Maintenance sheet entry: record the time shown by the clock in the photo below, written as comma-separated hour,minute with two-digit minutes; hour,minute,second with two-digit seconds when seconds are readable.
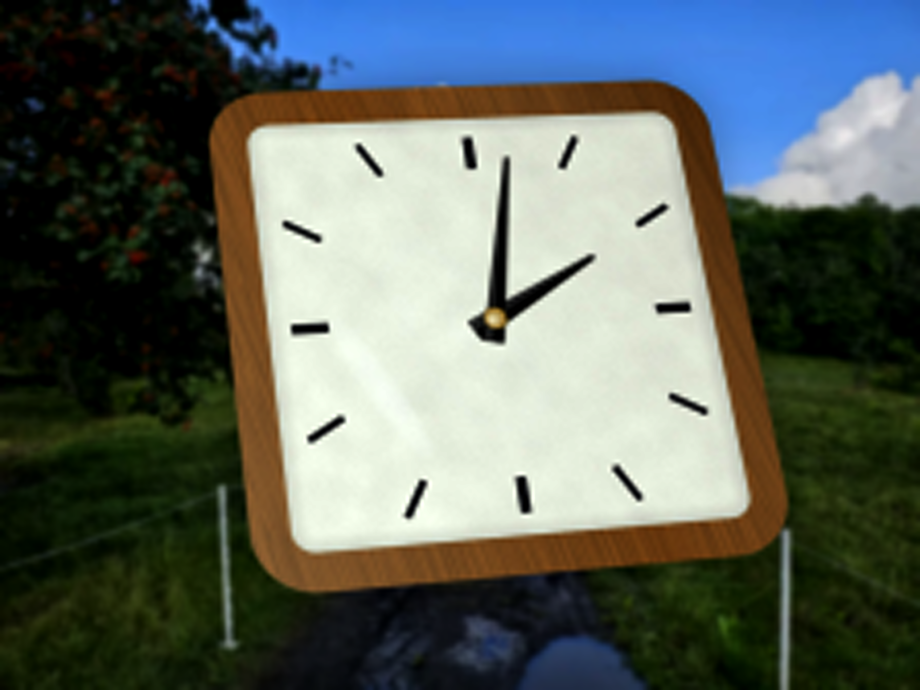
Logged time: 2,02
